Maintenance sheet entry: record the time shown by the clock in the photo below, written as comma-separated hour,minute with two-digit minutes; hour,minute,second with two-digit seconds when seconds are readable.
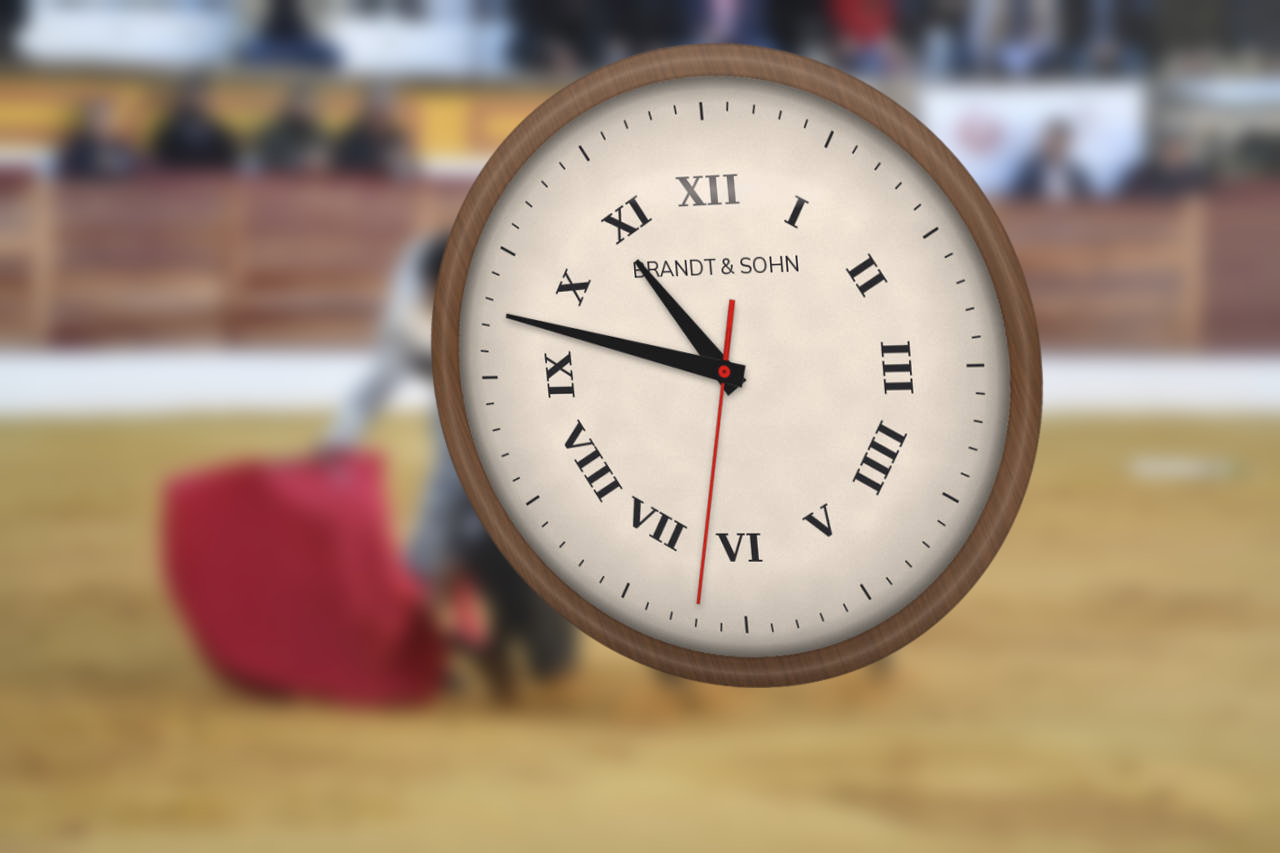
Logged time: 10,47,32
